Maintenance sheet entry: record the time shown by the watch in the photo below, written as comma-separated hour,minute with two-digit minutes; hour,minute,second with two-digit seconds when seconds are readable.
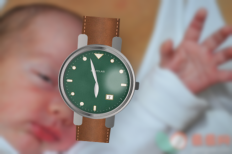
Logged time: 5,57
